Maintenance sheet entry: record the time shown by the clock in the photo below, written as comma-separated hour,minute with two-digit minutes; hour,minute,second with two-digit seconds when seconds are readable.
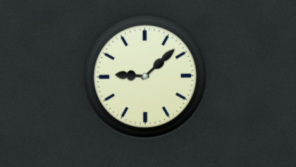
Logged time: 9,08
